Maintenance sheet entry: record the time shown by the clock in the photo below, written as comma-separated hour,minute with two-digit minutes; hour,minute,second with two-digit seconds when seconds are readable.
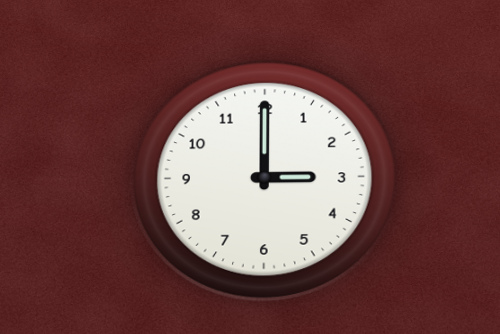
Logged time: 3,00
